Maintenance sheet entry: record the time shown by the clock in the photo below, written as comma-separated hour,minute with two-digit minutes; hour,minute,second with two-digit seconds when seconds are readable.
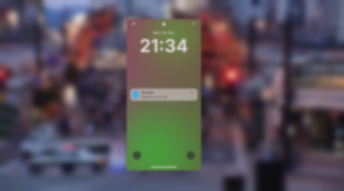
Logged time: 21,34
